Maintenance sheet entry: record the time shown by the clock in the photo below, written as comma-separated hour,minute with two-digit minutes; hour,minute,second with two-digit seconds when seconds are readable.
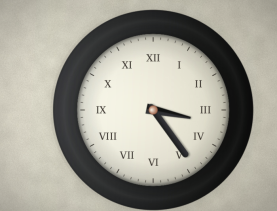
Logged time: 3,24
